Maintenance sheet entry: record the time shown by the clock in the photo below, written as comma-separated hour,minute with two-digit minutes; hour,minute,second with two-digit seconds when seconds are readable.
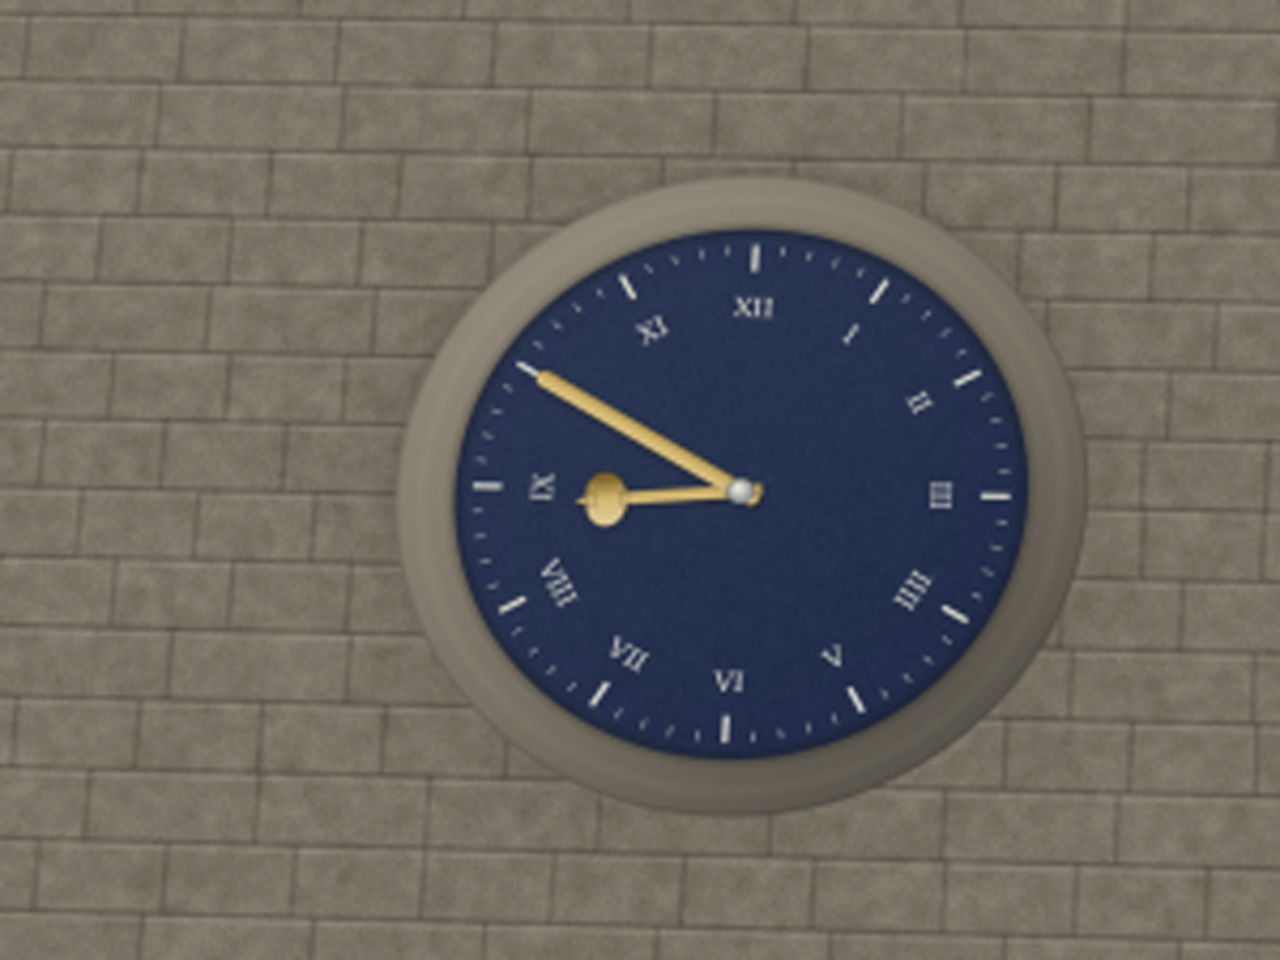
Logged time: 8,50
